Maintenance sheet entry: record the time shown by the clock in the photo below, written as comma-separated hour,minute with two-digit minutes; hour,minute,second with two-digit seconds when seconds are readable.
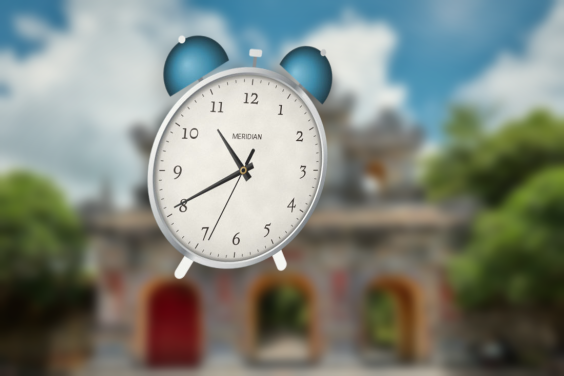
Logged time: 10,40,34
